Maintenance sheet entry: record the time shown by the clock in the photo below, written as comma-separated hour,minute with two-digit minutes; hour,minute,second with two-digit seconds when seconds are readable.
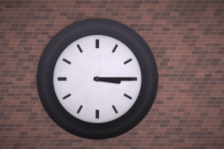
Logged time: 3,15
